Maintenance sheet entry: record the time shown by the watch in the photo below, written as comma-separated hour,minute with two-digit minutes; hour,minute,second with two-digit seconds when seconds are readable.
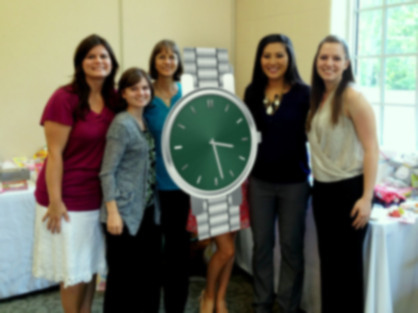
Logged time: 3,28
